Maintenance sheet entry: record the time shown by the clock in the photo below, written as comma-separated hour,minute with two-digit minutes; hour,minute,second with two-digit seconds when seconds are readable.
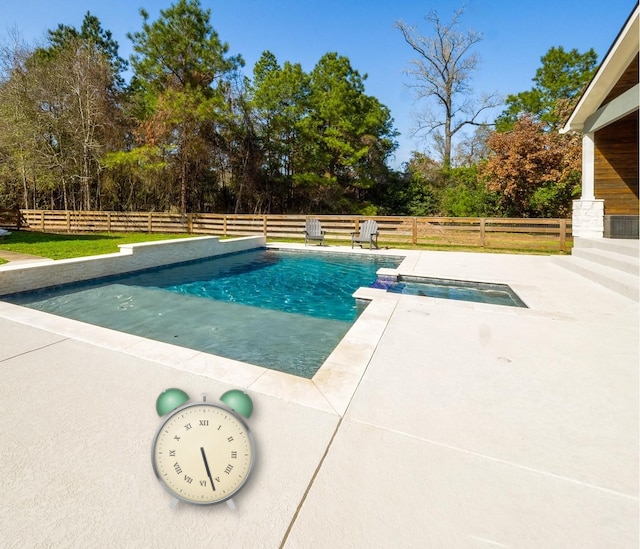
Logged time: 5,27
